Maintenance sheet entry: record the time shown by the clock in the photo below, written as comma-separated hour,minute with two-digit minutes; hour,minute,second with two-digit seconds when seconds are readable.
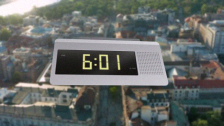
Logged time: 6,01
